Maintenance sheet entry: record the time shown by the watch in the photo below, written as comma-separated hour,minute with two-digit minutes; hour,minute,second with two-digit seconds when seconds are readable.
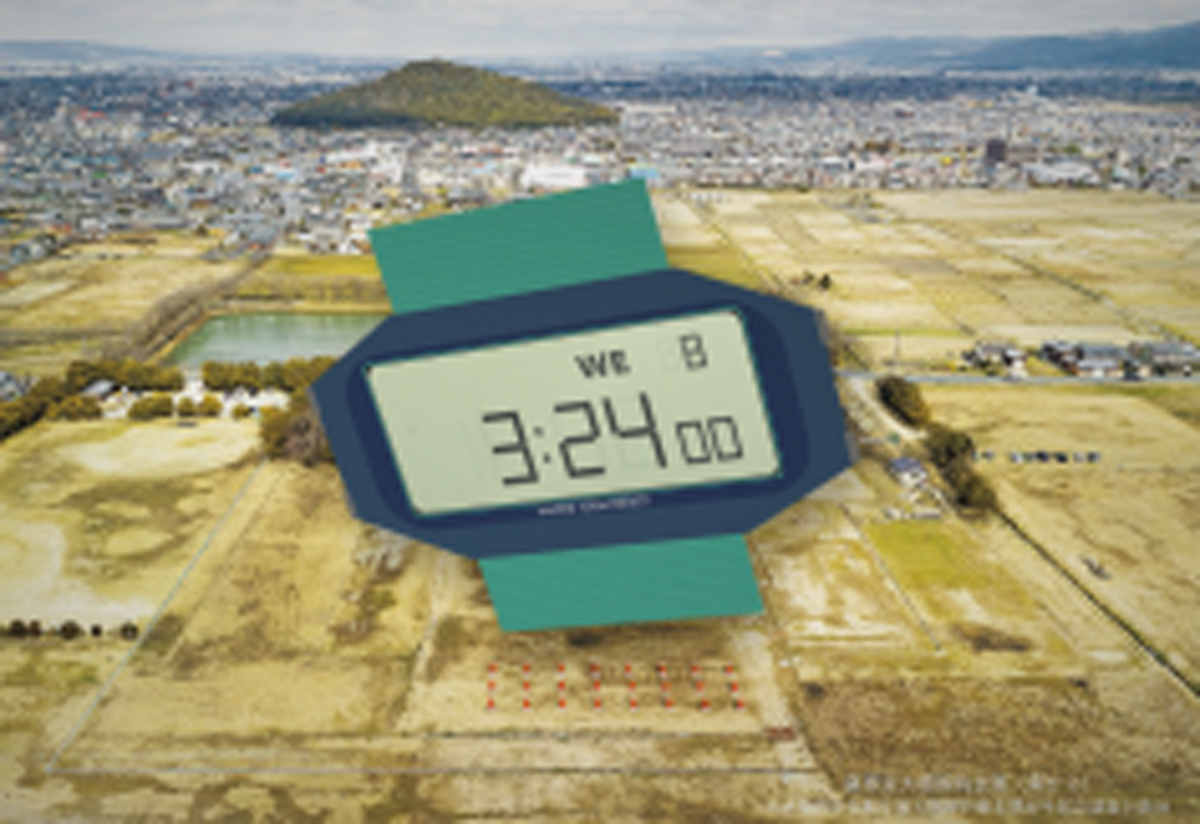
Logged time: 3,24,00
